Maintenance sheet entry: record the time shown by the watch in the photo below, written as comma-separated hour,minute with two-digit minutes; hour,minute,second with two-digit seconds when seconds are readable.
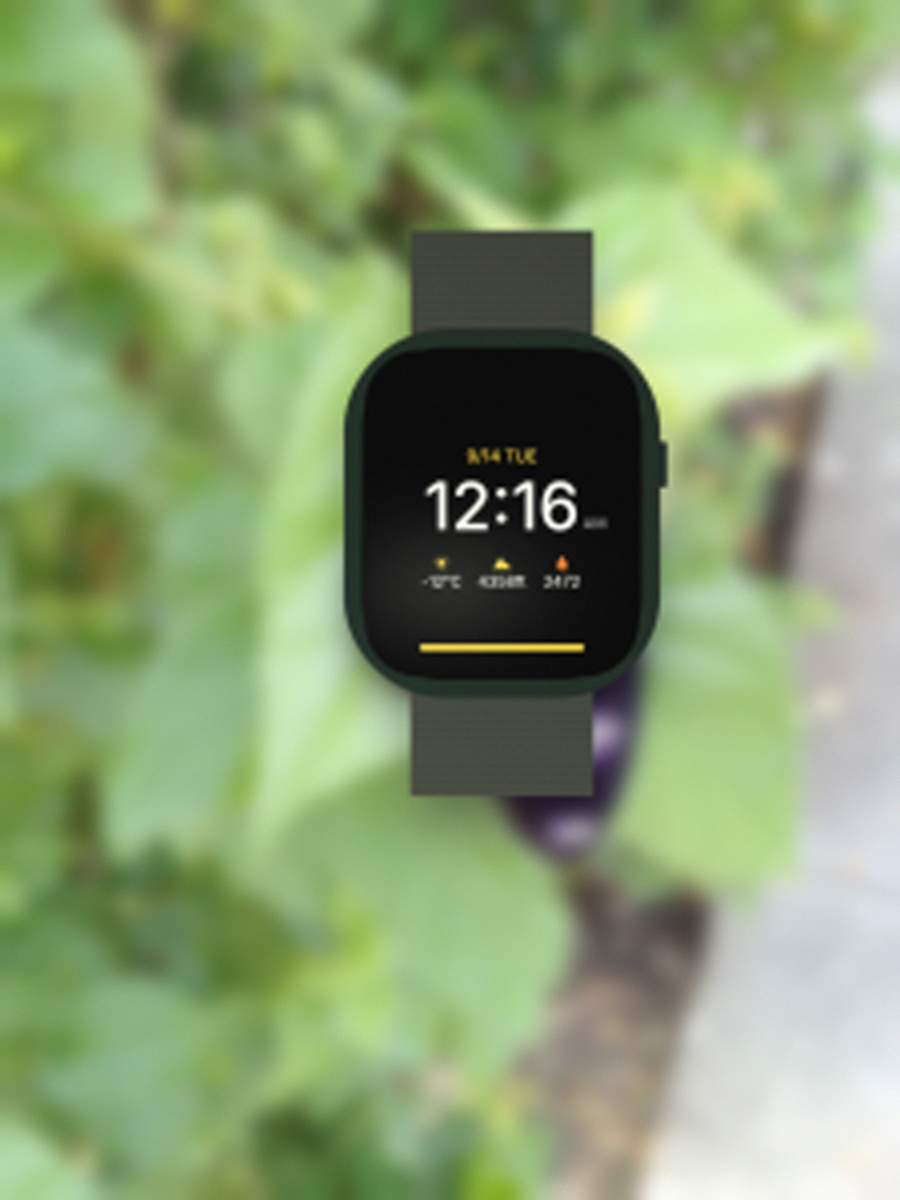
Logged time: 12,16
